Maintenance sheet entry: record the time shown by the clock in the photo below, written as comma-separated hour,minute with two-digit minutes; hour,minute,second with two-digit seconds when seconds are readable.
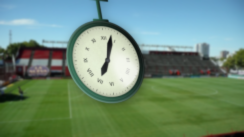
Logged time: 7,03
